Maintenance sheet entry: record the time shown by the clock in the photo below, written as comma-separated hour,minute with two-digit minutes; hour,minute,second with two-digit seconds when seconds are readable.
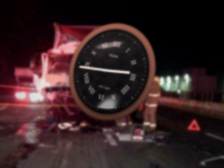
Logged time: 2,44
